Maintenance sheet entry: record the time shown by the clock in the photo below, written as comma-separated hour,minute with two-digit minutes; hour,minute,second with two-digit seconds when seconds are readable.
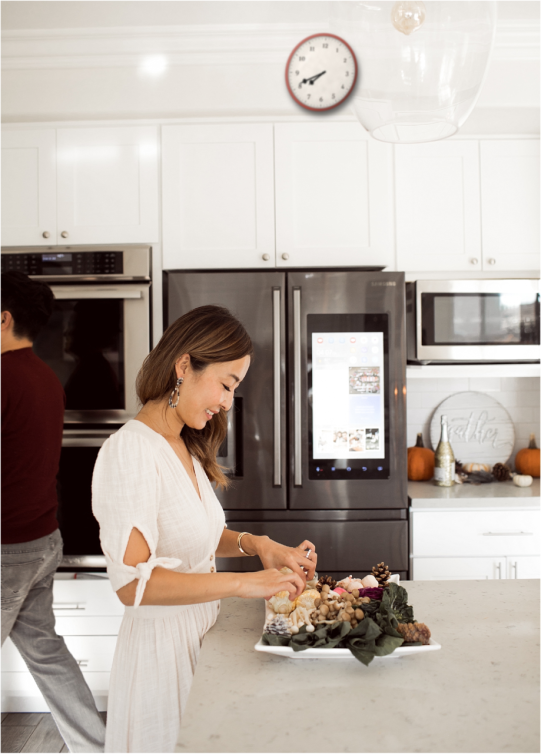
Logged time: 7,41
